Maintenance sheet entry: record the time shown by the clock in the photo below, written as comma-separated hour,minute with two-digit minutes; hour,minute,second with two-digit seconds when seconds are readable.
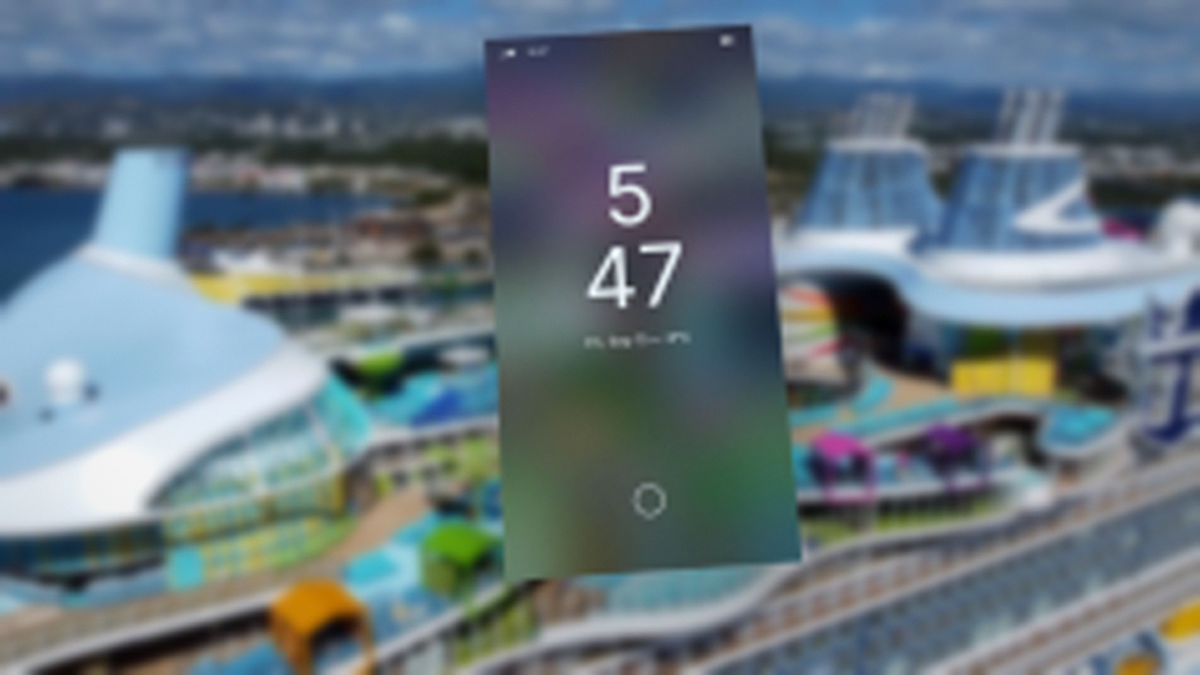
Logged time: 5,47
